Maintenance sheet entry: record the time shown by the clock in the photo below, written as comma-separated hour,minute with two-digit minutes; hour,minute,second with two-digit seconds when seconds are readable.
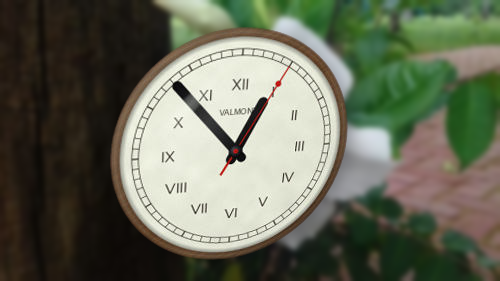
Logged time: 12,53,05
